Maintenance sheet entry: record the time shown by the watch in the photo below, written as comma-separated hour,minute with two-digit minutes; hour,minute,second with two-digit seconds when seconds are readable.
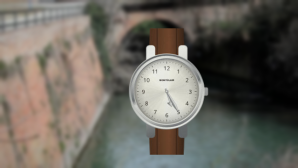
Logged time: 5,25
